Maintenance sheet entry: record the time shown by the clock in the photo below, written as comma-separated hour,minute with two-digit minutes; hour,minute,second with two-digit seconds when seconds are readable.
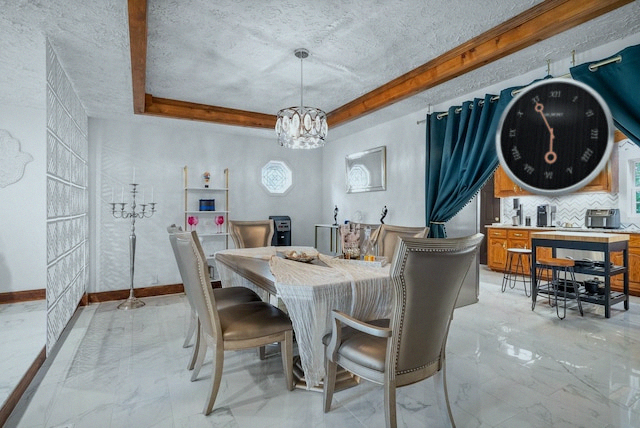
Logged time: 5,55
